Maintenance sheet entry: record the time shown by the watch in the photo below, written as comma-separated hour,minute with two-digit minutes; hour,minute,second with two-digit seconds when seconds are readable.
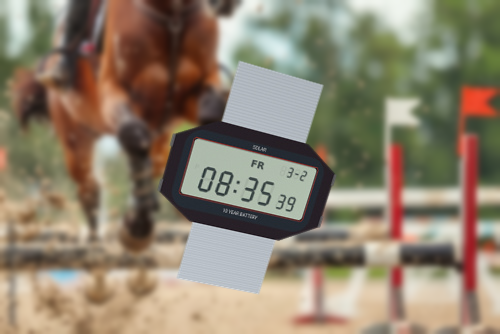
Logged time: 8,35,39
